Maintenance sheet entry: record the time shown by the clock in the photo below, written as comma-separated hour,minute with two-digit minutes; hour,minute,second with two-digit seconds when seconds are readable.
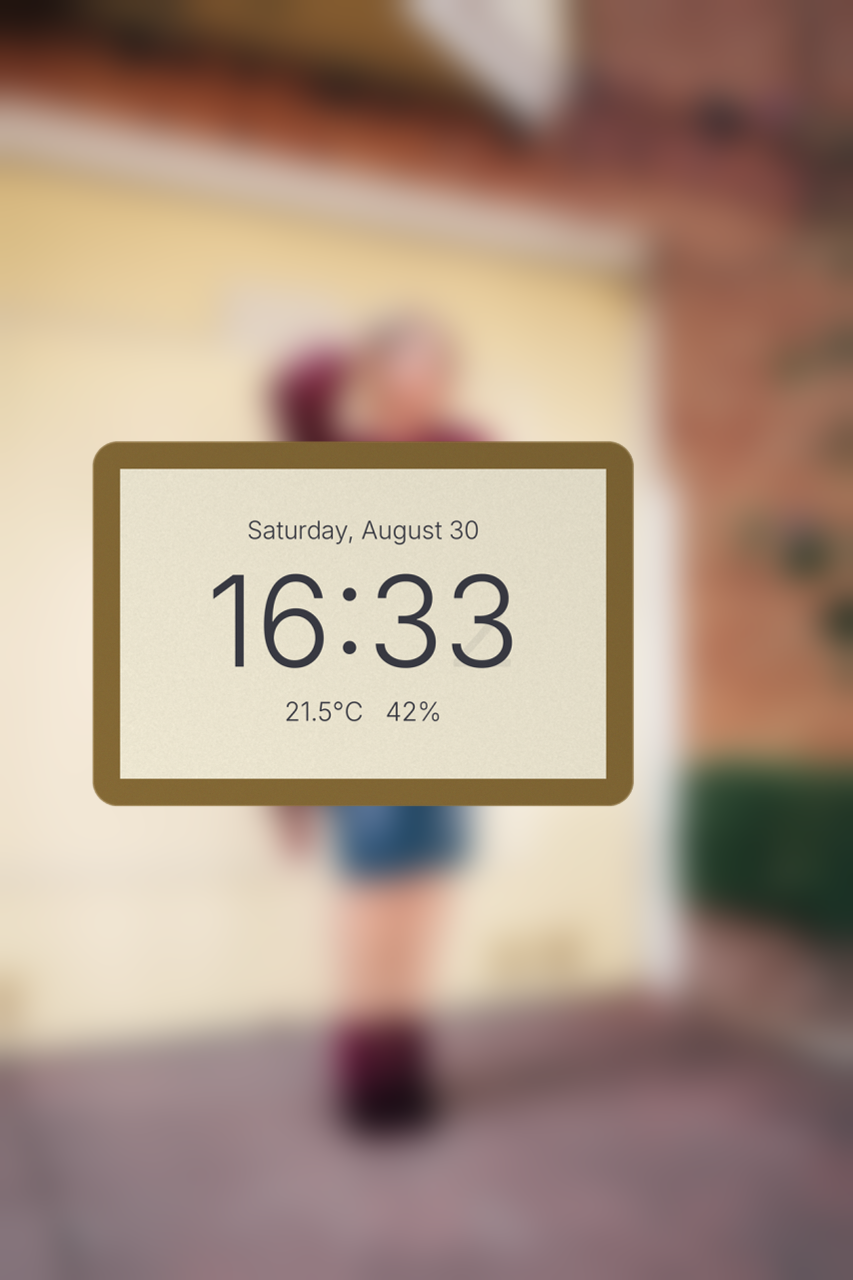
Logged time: 16,33
